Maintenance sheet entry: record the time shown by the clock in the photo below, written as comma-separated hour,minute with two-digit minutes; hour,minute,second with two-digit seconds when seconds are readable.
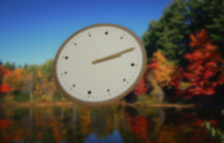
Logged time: 2,10
